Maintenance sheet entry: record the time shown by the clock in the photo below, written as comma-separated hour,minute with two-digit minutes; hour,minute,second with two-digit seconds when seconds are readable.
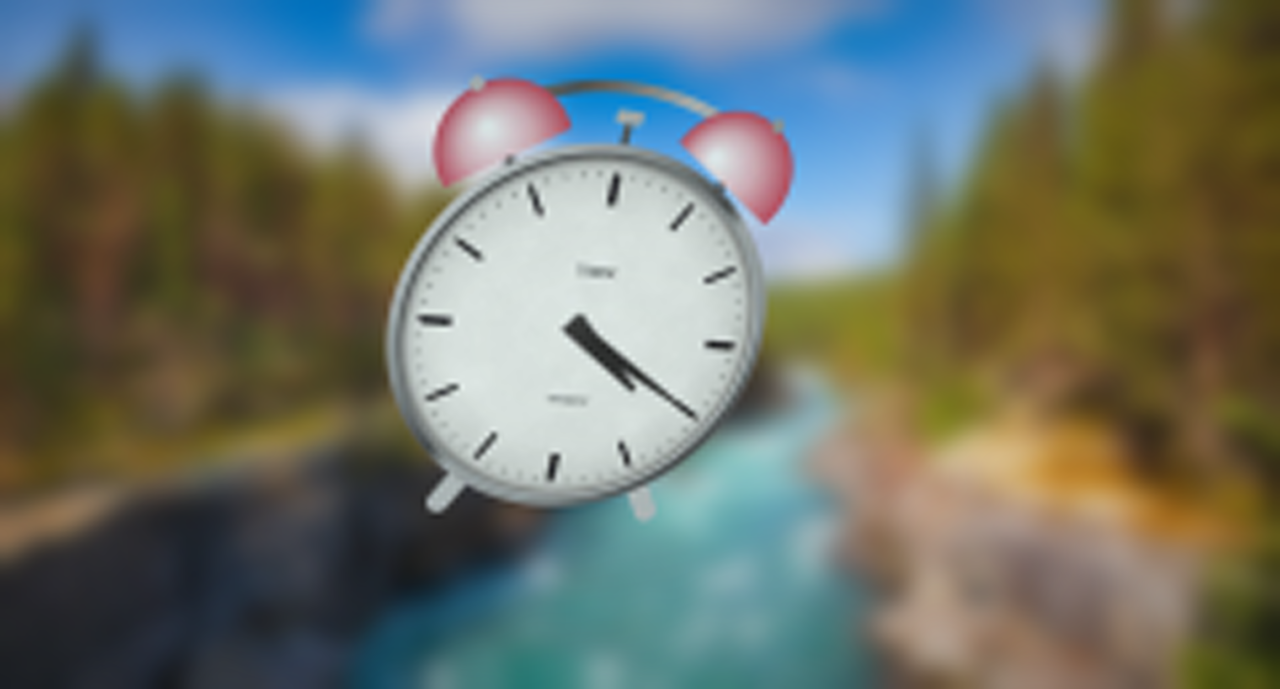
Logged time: 4,20
